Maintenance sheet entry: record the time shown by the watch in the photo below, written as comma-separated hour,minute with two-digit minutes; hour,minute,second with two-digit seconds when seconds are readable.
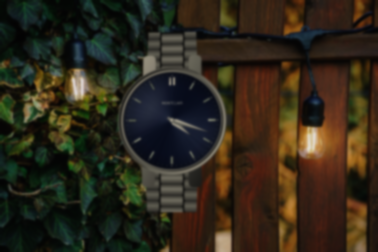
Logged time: 4,18
